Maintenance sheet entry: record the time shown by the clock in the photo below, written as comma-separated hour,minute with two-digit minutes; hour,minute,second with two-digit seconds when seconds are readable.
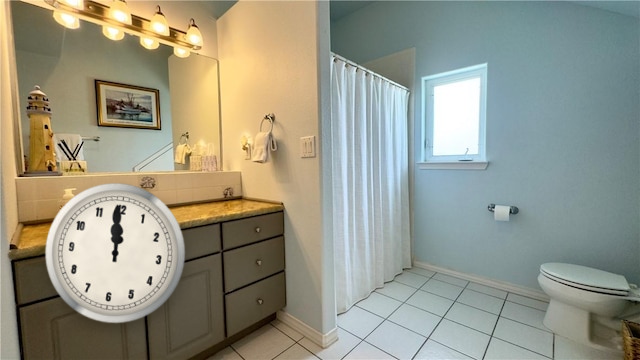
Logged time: 11,59
